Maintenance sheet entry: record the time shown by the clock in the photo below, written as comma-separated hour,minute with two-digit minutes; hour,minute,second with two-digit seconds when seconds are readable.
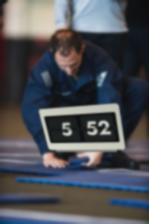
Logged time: 5,52
